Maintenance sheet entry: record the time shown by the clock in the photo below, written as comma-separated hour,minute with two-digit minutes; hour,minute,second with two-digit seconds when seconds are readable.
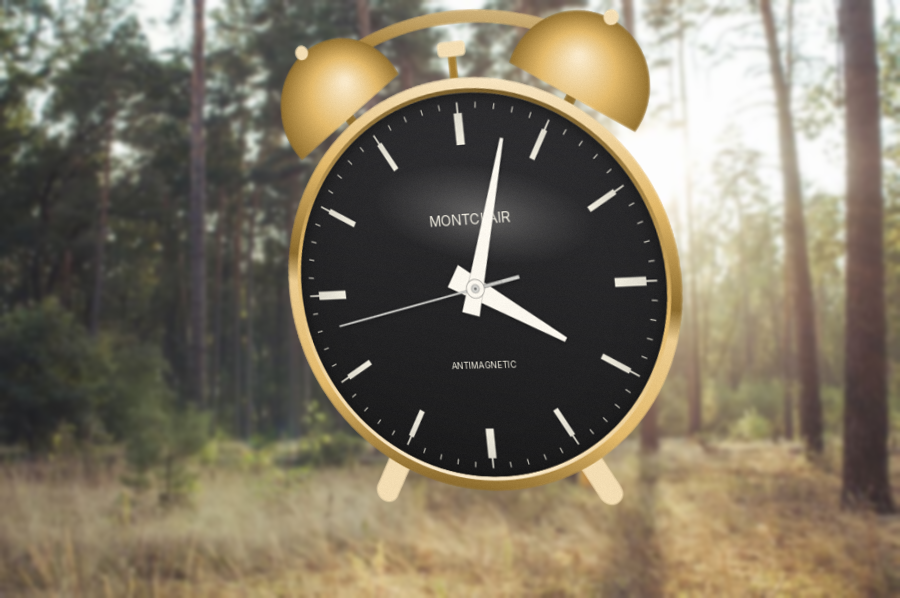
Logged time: 4,02,43
